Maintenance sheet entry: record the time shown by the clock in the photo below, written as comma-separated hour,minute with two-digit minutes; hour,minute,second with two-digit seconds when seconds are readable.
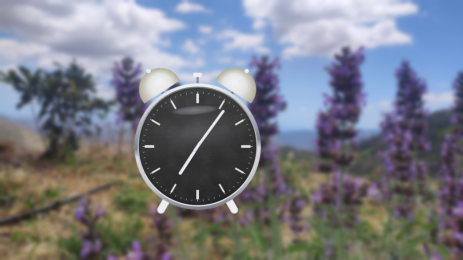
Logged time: 7,06
